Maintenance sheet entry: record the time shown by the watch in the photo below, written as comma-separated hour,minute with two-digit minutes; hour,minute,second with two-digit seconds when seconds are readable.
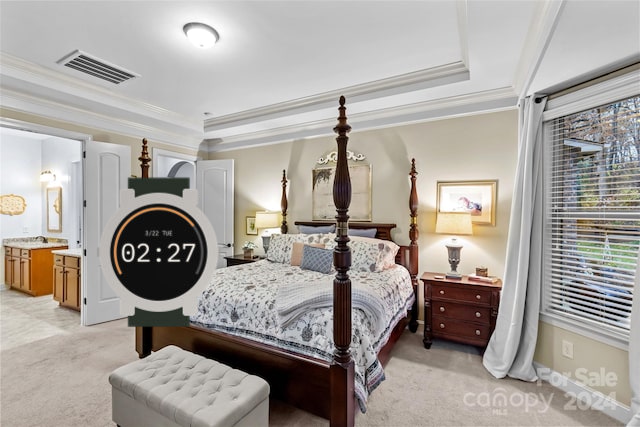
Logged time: 2,27
